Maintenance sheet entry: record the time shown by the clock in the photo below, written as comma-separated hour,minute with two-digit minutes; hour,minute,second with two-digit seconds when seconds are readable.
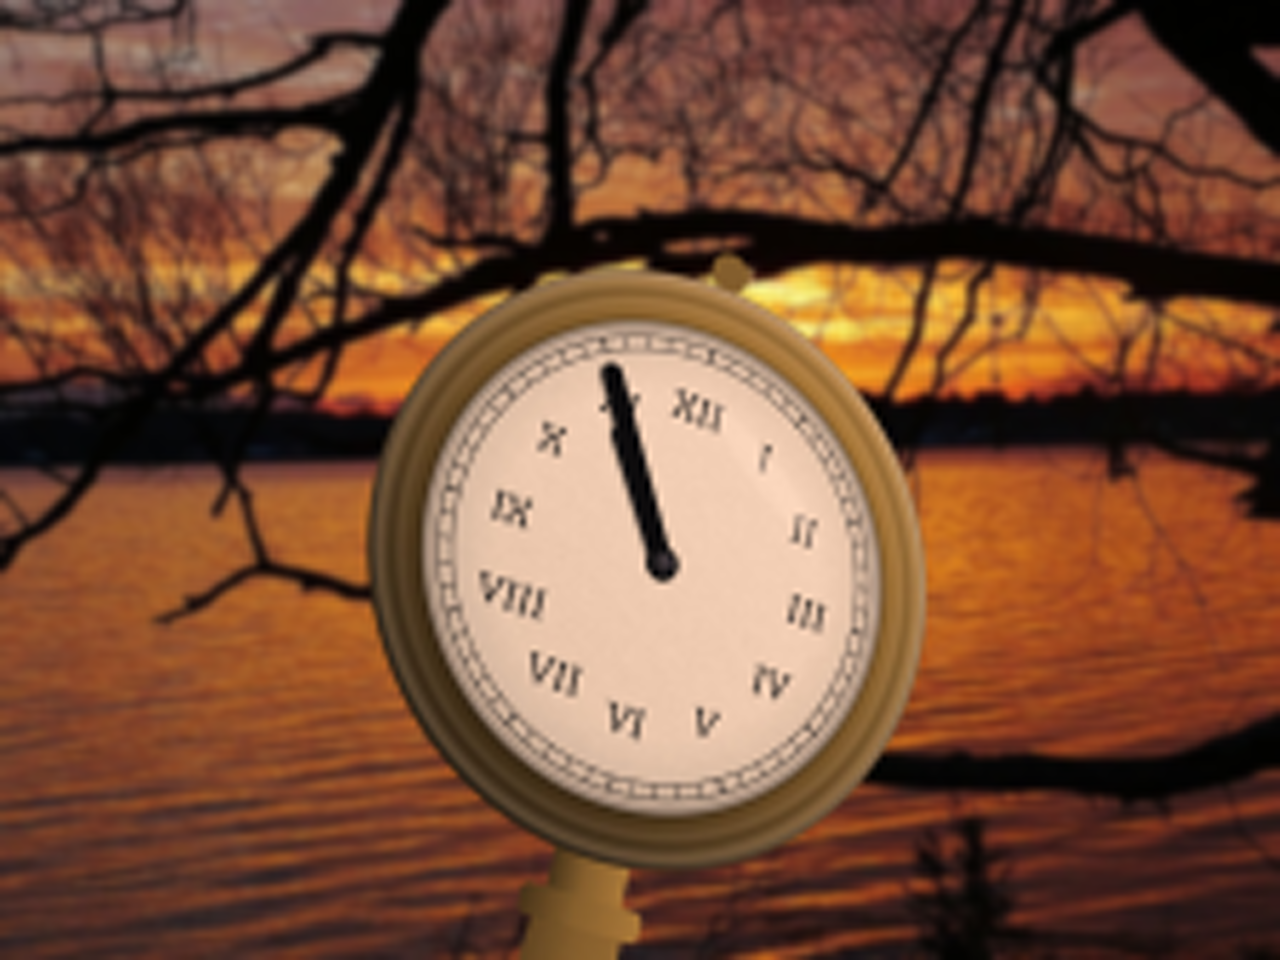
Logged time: 10,55
